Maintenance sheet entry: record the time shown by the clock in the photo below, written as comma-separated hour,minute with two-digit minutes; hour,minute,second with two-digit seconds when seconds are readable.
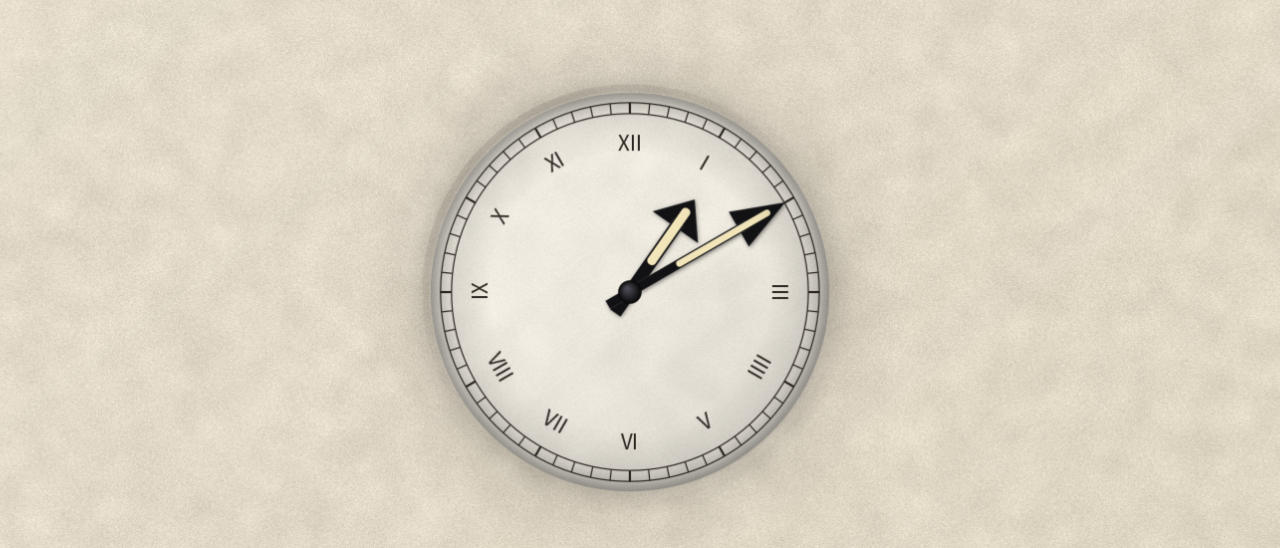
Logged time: 1,10
